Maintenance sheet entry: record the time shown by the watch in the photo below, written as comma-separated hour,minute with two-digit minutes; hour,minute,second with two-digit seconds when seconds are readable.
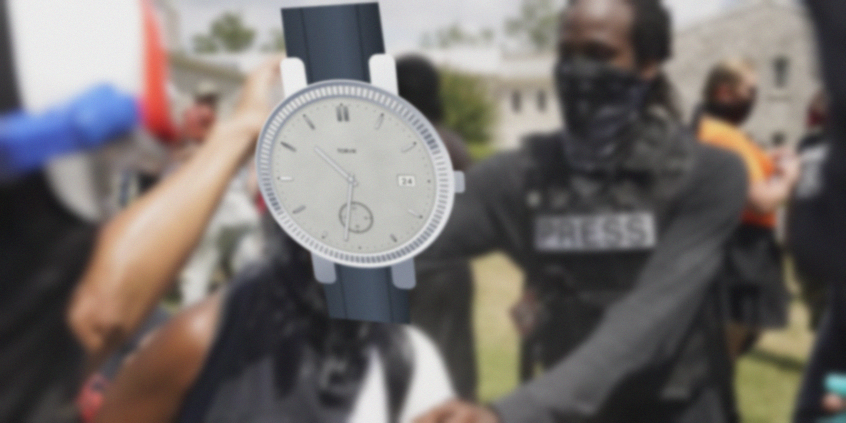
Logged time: 10,32
